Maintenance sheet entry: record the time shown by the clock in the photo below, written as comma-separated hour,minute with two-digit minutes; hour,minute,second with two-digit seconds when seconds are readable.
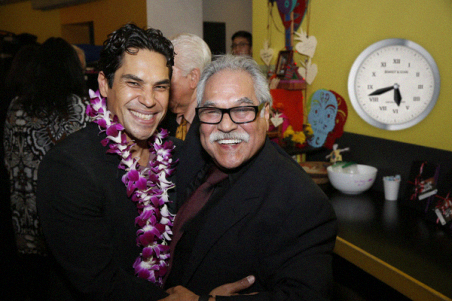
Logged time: 5,42
